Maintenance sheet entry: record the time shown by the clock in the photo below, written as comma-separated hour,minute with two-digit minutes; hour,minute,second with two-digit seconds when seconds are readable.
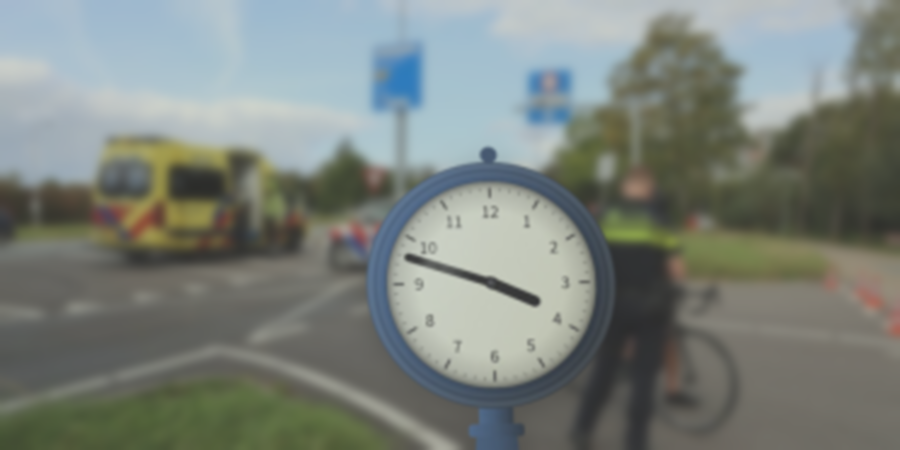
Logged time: 3,48
